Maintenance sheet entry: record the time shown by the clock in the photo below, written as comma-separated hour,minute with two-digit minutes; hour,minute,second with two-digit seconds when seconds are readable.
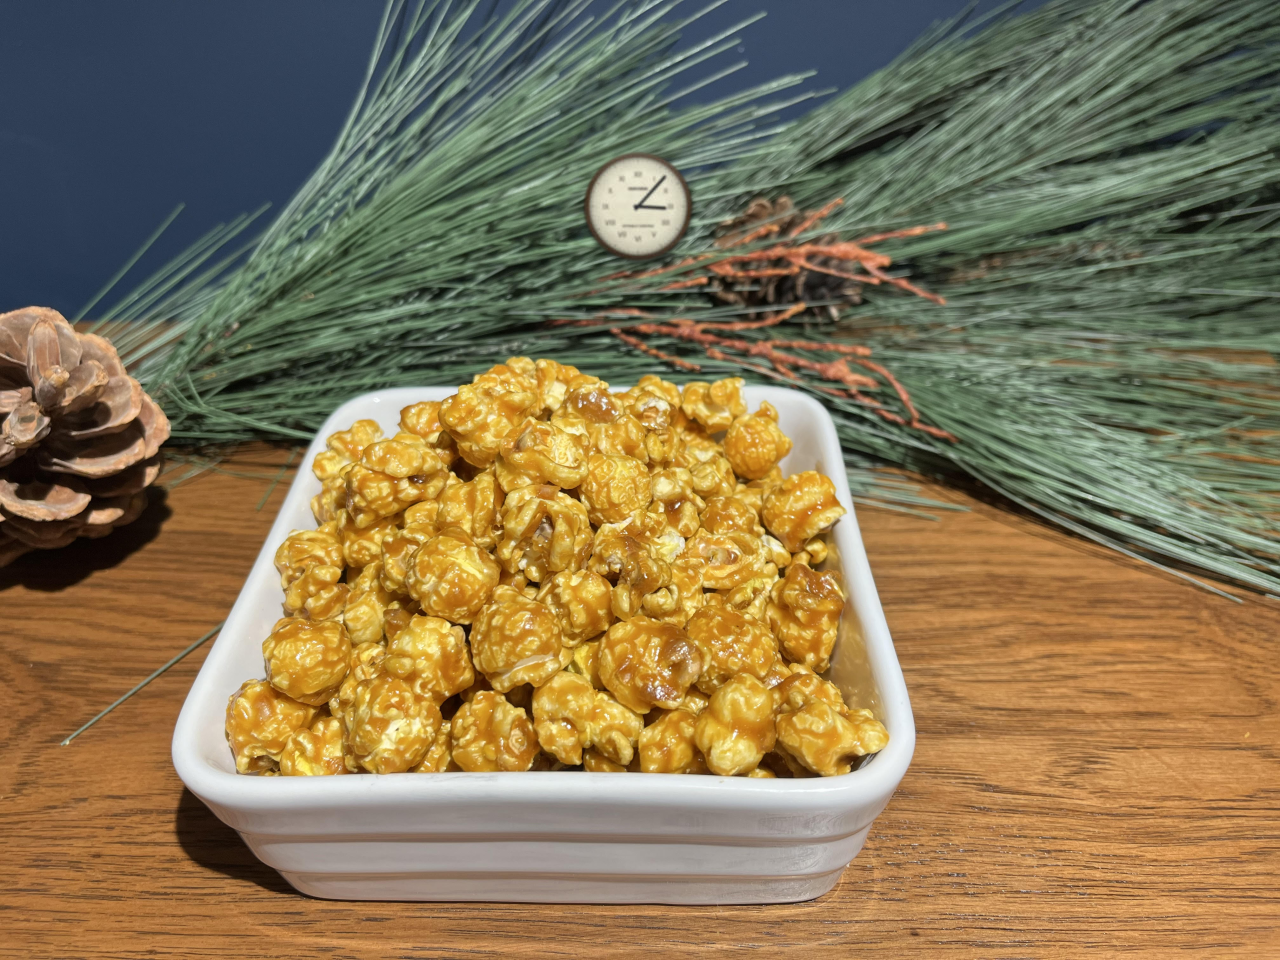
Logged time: 3,07
